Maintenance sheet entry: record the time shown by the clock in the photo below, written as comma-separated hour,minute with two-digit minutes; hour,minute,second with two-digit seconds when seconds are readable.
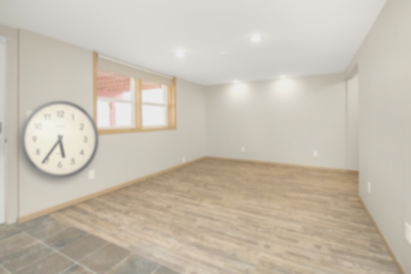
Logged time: 5,36
